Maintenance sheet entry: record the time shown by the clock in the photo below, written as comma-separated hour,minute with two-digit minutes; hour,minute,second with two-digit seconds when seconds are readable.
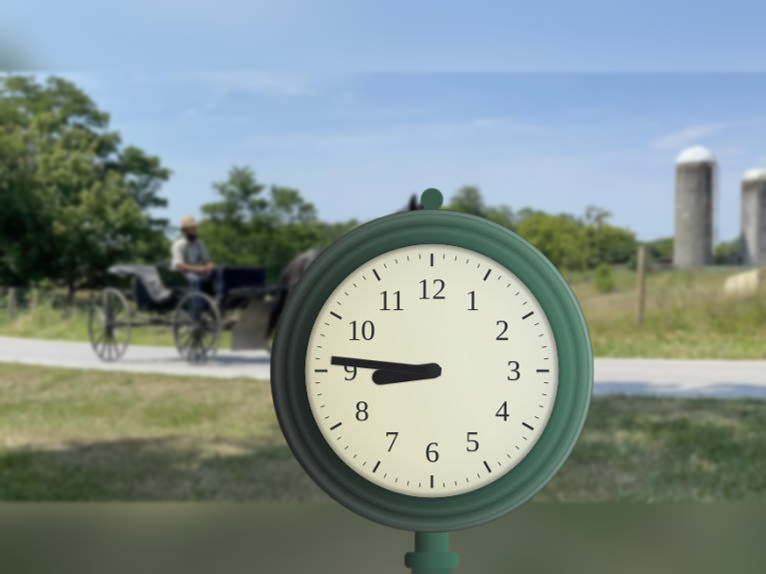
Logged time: 8,46
